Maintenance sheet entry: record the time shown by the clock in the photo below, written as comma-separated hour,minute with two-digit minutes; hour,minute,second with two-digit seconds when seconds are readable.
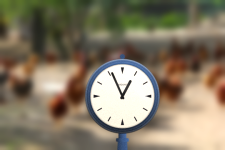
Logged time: 12,56
